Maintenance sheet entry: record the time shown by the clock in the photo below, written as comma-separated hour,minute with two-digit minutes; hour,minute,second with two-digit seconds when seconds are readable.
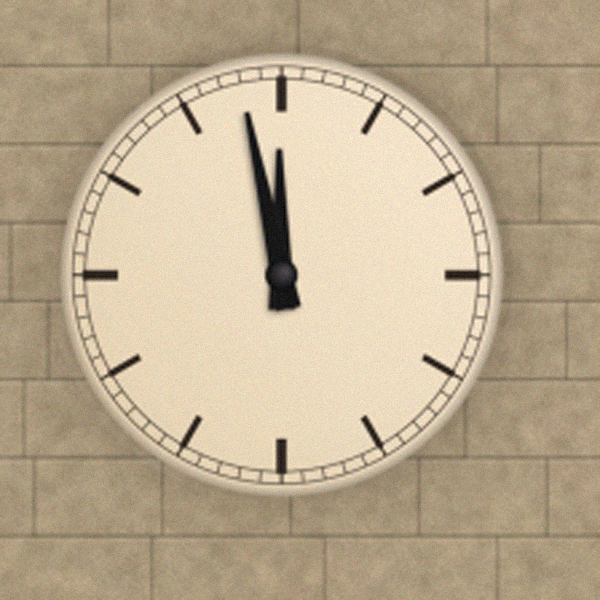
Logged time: 11,58
